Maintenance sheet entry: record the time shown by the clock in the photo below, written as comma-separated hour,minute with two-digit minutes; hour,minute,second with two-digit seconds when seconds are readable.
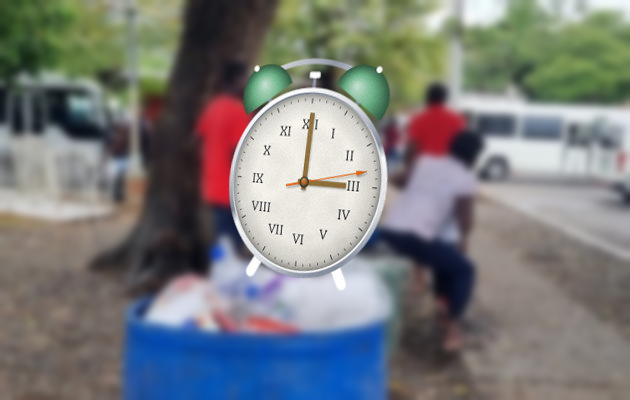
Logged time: 3,00,13
